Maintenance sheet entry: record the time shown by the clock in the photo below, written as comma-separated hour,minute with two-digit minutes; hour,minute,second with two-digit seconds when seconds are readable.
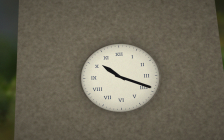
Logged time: 10,19
